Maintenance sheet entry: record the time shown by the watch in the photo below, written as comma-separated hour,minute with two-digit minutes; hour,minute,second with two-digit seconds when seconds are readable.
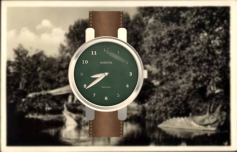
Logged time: 8,39
